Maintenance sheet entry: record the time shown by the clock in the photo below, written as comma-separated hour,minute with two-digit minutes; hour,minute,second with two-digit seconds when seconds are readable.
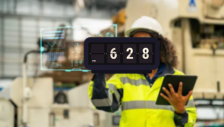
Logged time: 6,28
